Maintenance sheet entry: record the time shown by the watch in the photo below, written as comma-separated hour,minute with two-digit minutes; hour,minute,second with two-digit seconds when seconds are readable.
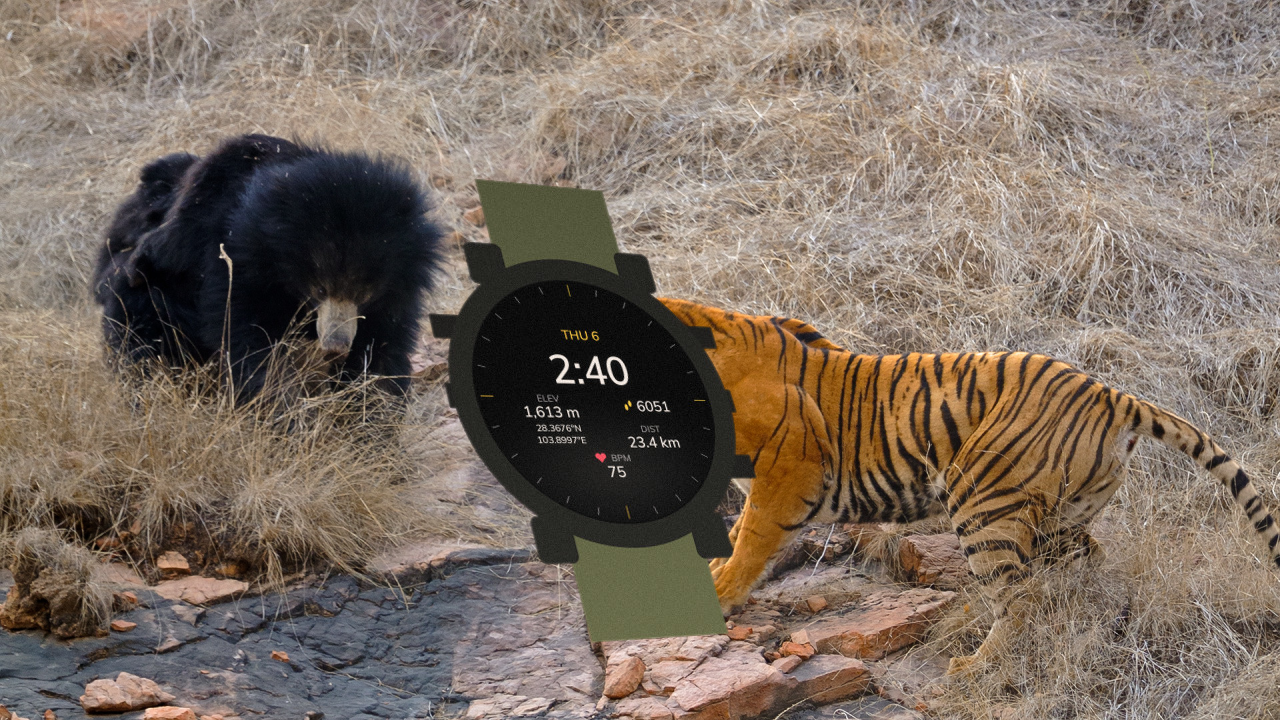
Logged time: 2,40
